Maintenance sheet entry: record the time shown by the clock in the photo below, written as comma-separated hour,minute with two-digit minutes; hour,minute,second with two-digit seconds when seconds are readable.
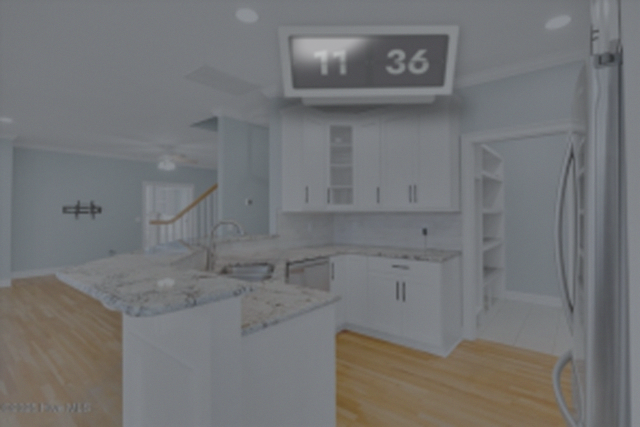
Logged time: 11,36
